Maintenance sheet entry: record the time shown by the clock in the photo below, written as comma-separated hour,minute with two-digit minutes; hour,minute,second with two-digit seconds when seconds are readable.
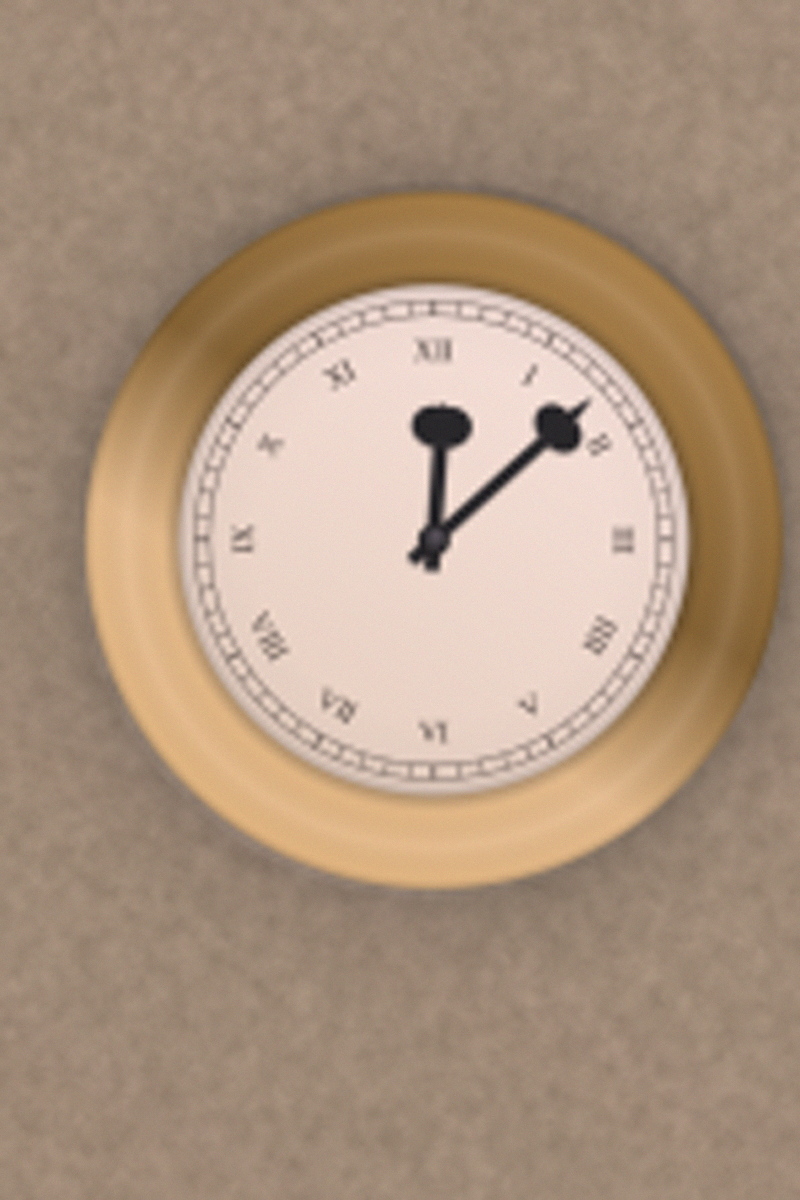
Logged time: 12,08
